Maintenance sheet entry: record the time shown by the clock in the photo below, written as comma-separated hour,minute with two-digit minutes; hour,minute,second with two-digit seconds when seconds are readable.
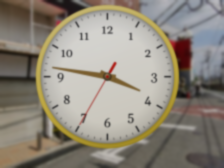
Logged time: 3,46,35
